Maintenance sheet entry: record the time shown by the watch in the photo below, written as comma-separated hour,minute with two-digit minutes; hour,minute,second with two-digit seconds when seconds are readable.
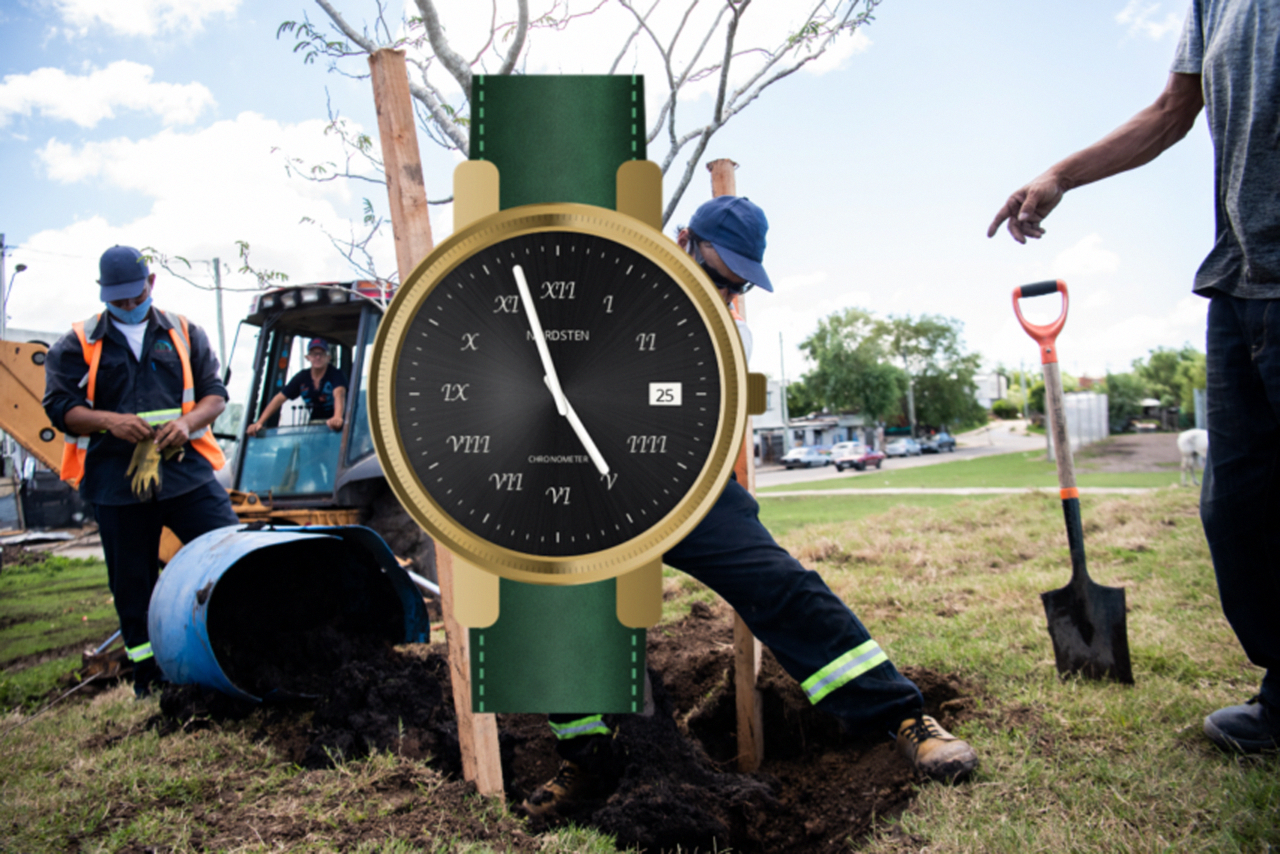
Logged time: 4,57
